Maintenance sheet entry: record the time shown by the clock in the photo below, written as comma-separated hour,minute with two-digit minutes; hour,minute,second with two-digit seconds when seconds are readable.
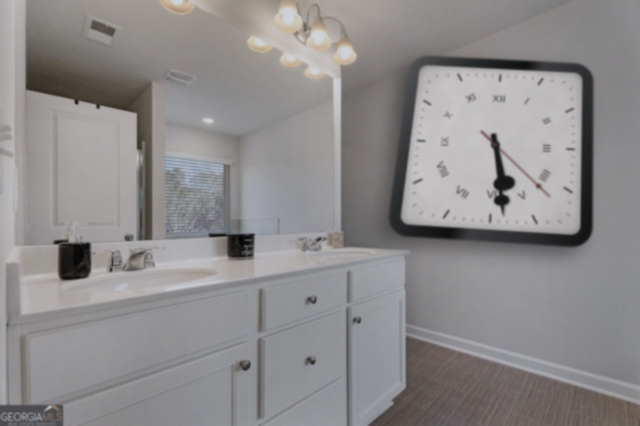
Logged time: 5,28,22
